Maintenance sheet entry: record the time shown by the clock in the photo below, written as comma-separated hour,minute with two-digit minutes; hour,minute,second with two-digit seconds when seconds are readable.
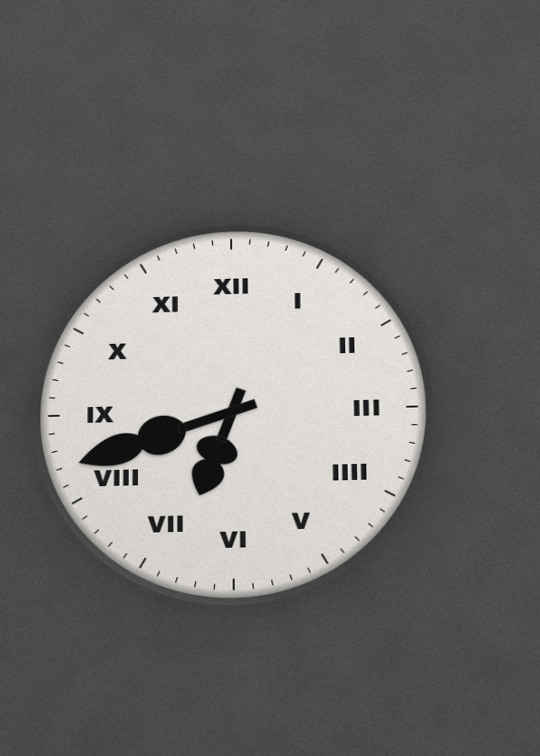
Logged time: 6,42
